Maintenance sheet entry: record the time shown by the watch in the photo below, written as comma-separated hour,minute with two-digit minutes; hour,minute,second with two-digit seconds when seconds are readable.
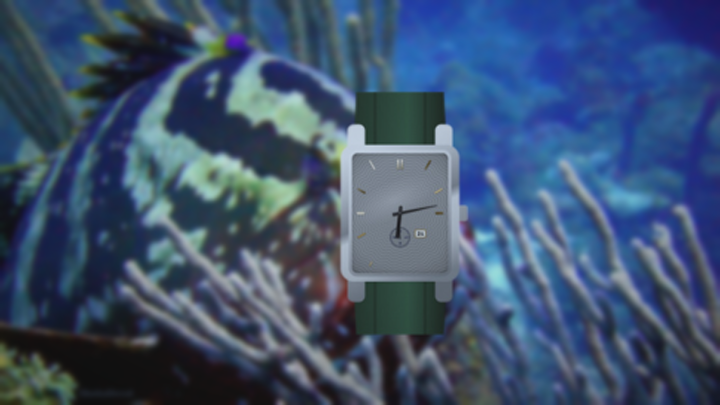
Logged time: 6,13
